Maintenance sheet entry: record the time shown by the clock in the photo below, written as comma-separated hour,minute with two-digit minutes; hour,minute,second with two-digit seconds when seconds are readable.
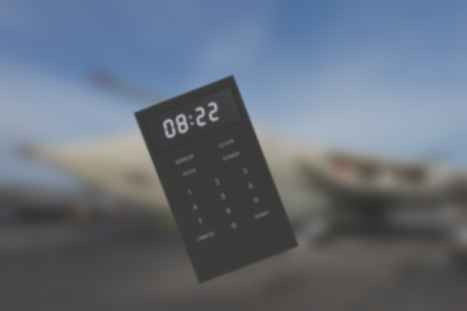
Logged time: 8,22
